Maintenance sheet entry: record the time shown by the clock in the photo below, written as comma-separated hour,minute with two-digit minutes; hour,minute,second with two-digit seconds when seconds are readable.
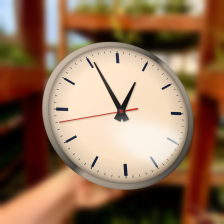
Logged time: 12,55,43
